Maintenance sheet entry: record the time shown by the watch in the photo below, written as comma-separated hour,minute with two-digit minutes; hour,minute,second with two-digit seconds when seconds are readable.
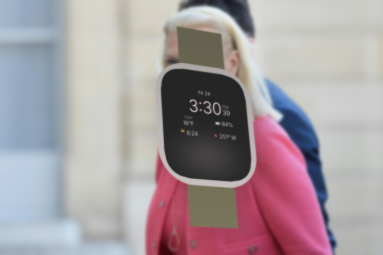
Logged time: 3,30
